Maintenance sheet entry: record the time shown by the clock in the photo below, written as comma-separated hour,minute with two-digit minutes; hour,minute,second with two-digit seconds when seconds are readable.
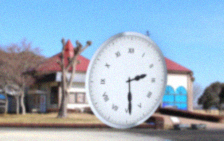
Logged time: 2,29
